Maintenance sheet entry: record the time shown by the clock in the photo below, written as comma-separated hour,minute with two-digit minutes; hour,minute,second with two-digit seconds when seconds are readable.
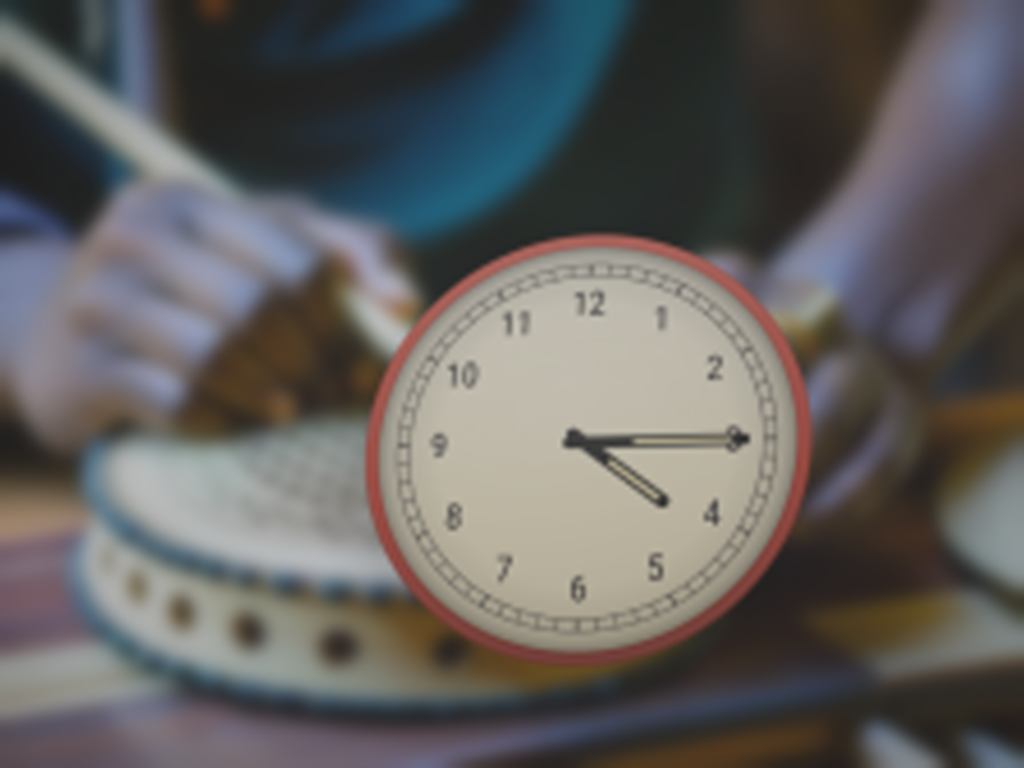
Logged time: 4,15
